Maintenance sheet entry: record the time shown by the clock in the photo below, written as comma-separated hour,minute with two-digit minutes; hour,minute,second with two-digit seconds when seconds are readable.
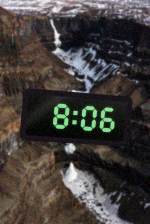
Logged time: 8,06
